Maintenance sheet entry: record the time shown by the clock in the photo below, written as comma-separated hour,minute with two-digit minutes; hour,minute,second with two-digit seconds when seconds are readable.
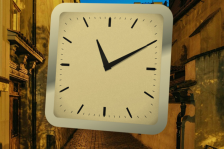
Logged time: 11,10
